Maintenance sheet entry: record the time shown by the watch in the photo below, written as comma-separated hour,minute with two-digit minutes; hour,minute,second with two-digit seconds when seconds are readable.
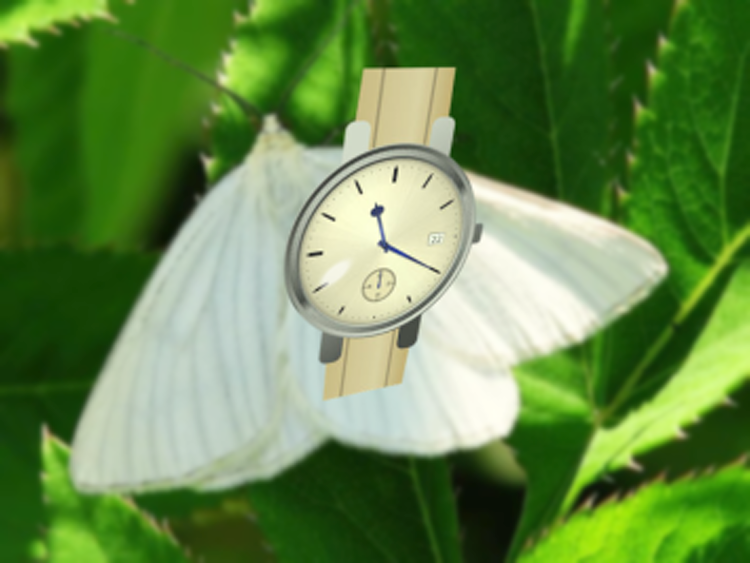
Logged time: 11,20
